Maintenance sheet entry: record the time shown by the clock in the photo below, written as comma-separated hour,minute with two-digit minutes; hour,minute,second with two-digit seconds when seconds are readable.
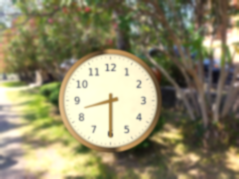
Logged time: 8,30
